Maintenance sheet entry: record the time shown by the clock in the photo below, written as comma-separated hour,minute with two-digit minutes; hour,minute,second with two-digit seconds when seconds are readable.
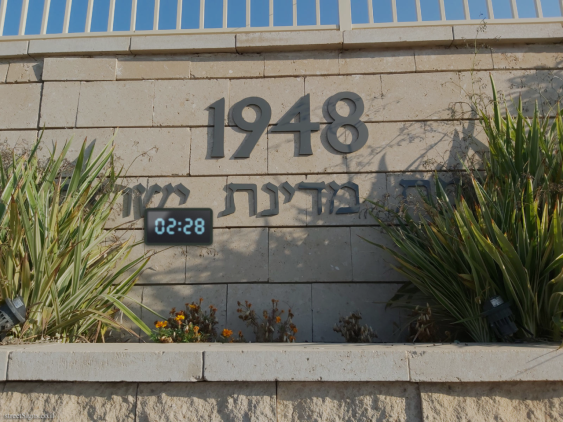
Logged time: 2,28
